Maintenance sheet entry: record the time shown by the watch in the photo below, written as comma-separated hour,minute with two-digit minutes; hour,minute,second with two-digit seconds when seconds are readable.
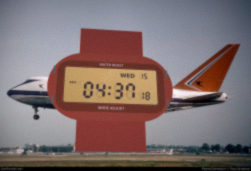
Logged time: 4,37
